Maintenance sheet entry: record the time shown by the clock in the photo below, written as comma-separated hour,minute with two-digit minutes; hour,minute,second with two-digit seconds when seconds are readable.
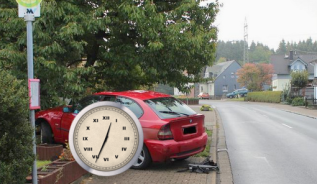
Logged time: 12,34
